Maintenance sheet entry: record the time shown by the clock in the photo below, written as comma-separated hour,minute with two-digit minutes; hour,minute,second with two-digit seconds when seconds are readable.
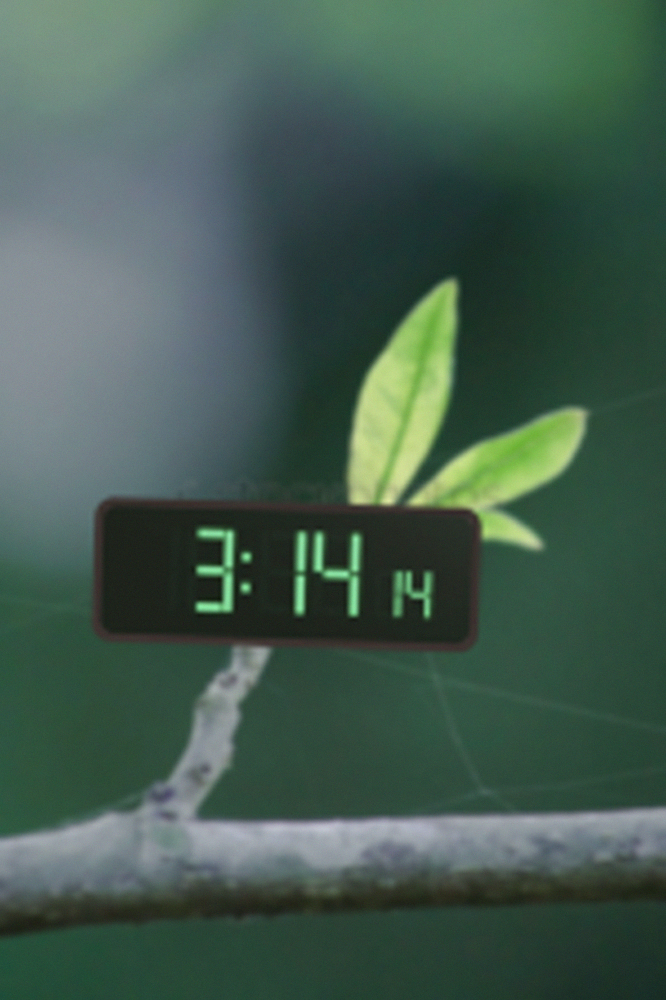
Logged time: 3,14,14
